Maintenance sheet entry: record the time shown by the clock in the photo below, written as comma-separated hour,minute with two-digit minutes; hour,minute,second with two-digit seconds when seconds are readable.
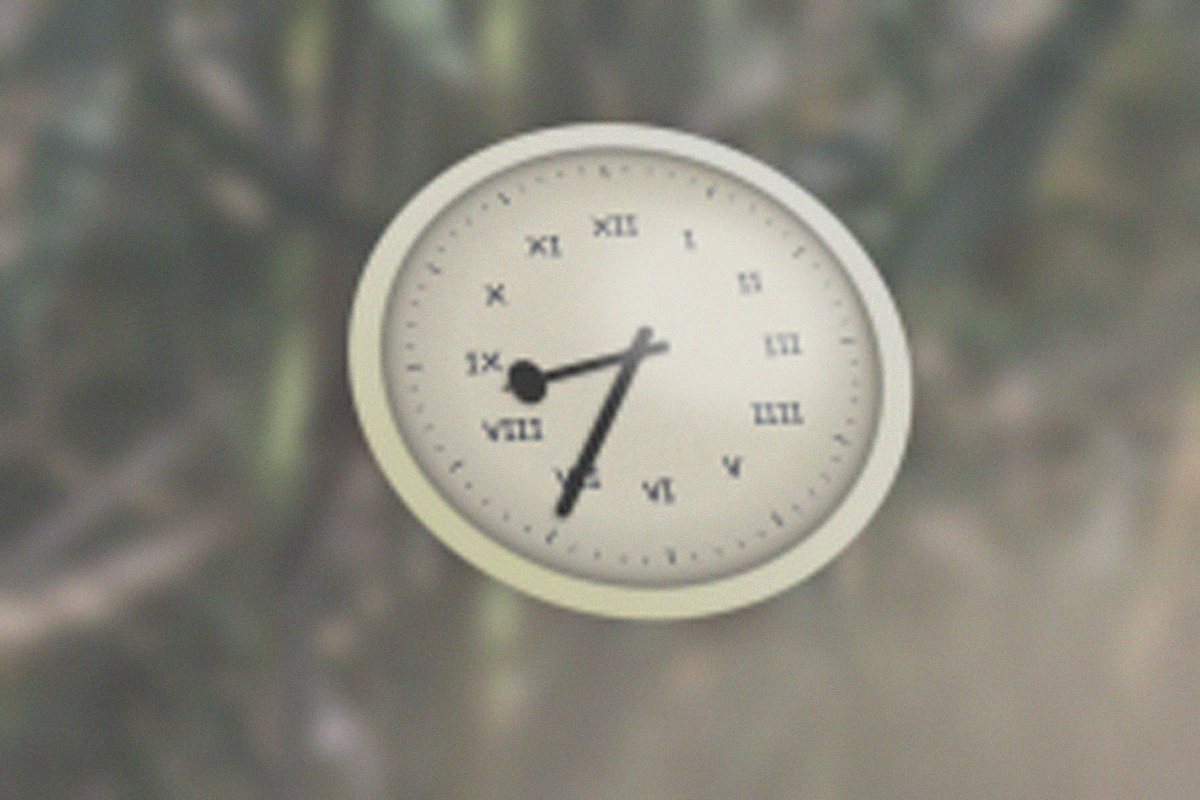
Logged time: 8,35
